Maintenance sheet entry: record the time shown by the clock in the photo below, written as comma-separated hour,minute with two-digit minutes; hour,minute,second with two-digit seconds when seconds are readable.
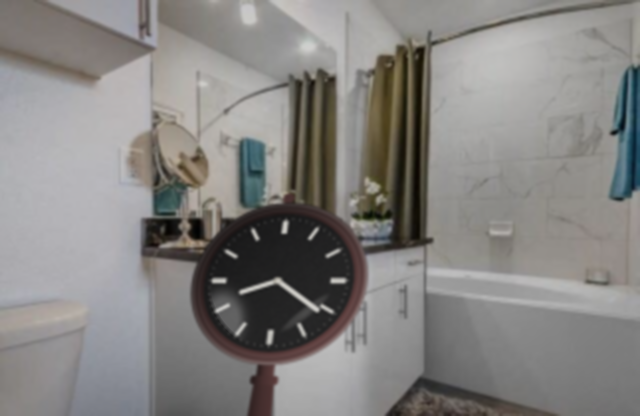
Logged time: 8,21
